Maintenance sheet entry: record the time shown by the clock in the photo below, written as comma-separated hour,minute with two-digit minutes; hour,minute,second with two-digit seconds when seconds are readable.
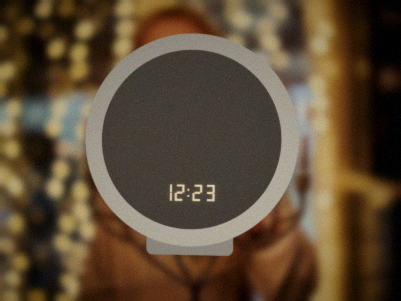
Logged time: 12,23
